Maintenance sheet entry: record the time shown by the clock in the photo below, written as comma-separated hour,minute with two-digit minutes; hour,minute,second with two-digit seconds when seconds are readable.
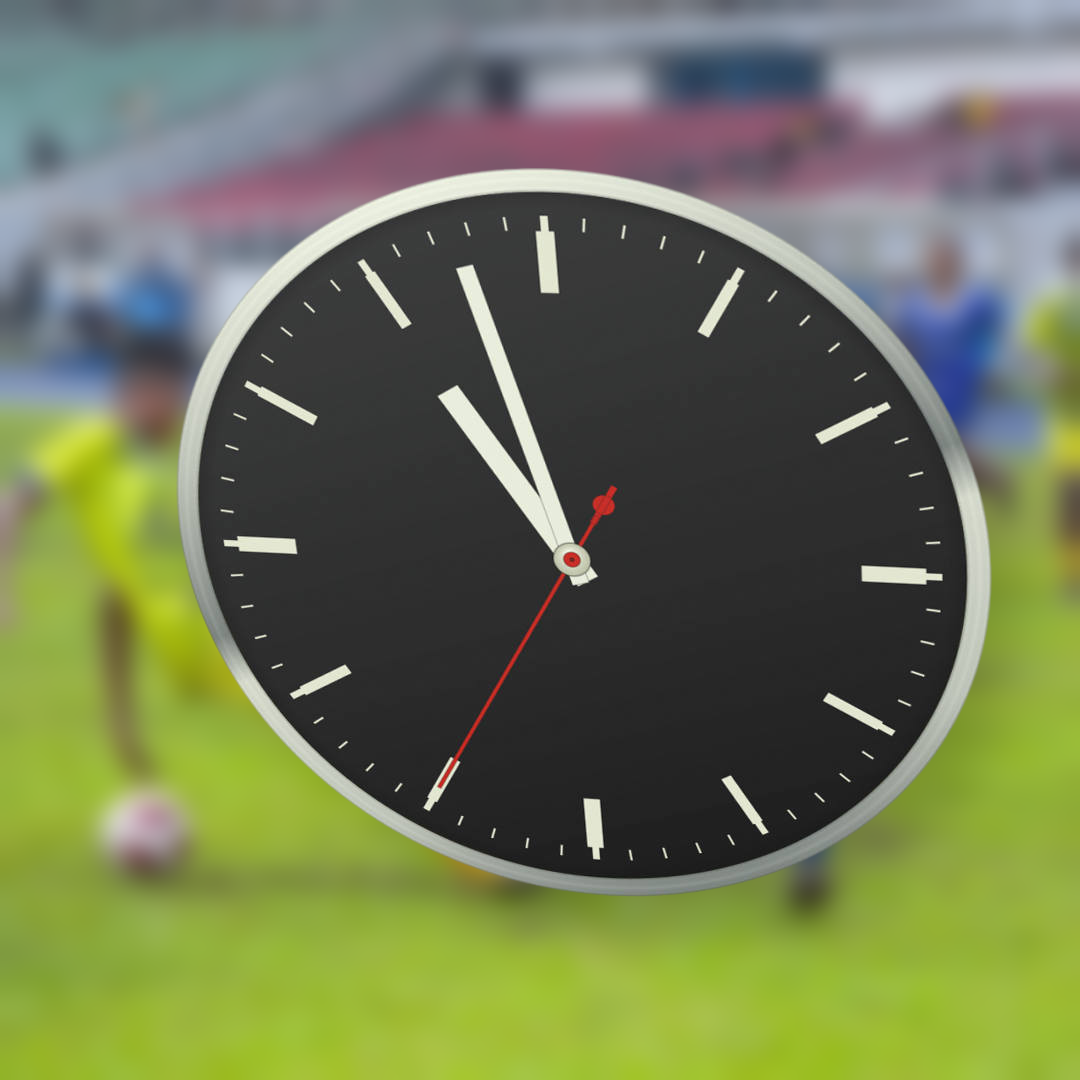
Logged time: 10,57,35
